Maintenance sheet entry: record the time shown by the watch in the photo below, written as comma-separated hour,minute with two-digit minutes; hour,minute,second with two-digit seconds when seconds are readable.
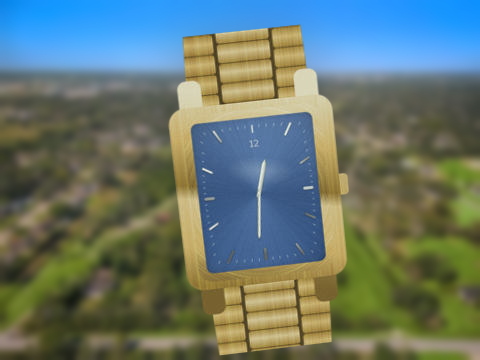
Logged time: 12,31
